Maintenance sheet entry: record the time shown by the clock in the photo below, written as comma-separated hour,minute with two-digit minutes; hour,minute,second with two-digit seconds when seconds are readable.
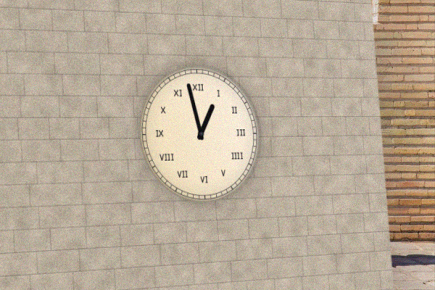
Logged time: 12,58
